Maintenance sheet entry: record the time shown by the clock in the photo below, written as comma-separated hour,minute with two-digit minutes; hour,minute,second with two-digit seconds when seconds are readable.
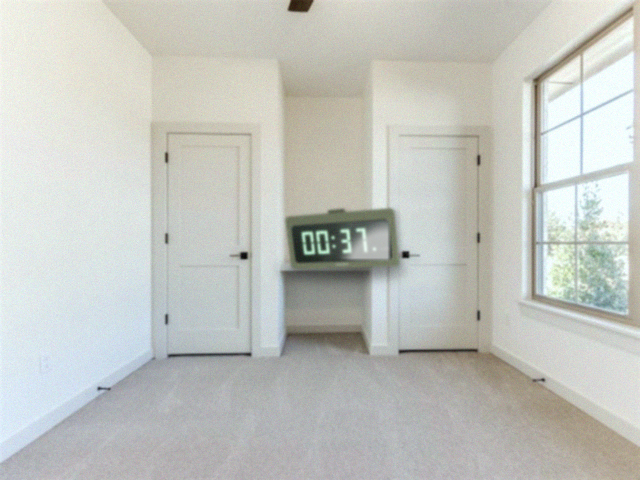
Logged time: 0,37
